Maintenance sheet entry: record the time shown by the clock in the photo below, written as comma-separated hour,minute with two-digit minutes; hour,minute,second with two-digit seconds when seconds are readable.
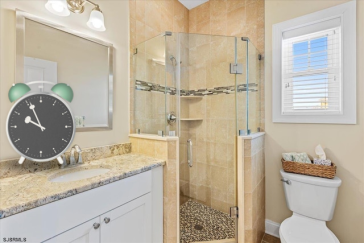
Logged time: 9,56
